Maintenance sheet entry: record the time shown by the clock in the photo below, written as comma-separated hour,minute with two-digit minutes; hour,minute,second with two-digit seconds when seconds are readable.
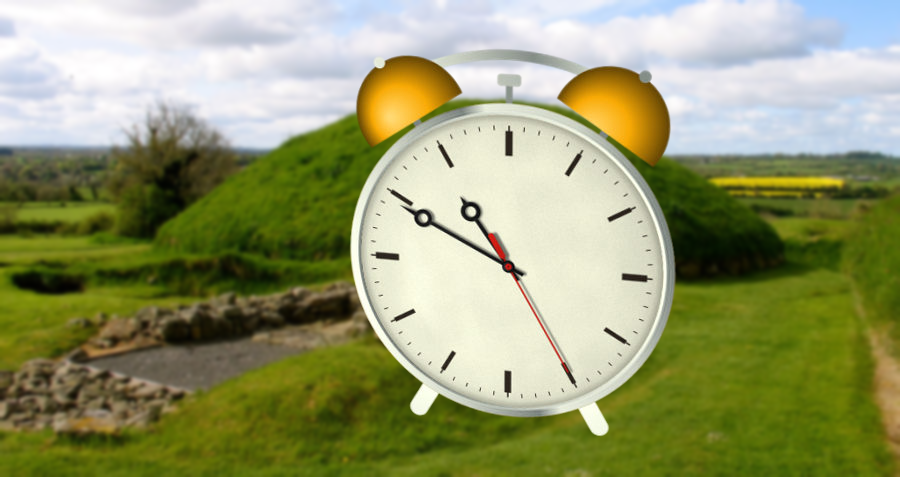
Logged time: 10,49,25
